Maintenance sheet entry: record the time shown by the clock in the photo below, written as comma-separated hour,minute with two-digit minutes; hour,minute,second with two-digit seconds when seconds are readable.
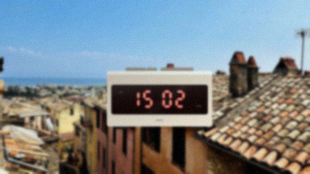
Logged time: 15,02
